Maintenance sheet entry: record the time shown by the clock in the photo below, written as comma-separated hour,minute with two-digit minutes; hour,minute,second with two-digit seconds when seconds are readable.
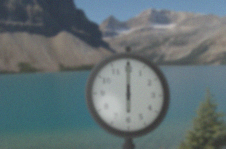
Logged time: 6,00
